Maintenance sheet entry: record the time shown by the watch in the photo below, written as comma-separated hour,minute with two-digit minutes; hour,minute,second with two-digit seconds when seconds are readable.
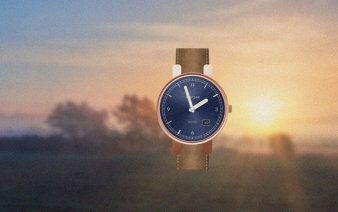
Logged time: 1,57
